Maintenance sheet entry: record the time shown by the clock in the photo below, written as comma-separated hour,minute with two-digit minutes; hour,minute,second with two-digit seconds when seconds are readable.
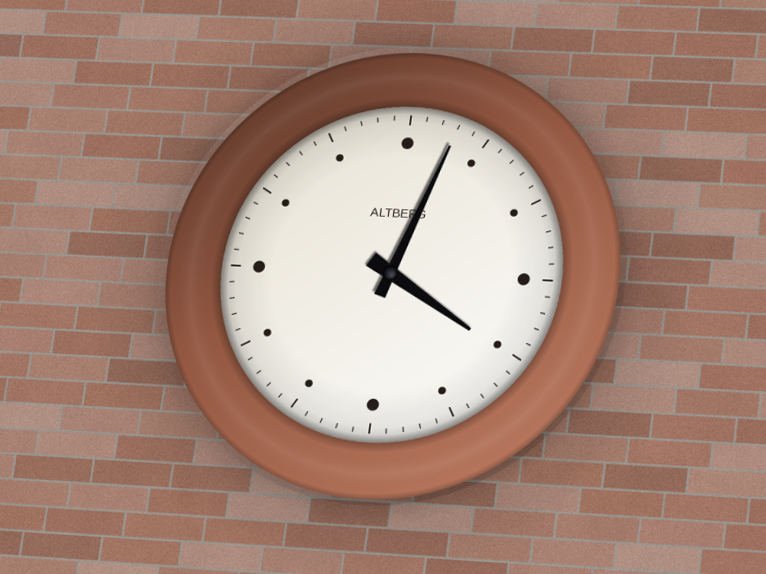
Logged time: 4,03
